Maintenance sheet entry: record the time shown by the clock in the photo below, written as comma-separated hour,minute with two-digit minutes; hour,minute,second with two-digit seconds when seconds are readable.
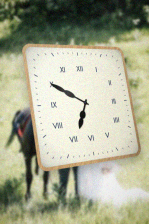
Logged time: 6,50
